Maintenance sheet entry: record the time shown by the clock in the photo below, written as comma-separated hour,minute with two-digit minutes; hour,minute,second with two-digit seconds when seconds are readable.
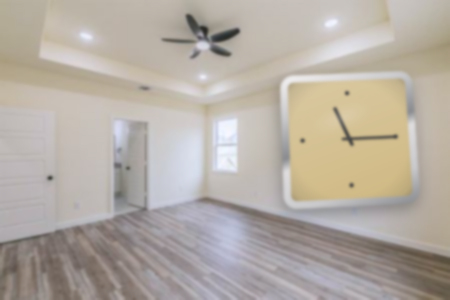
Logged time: 11,15
